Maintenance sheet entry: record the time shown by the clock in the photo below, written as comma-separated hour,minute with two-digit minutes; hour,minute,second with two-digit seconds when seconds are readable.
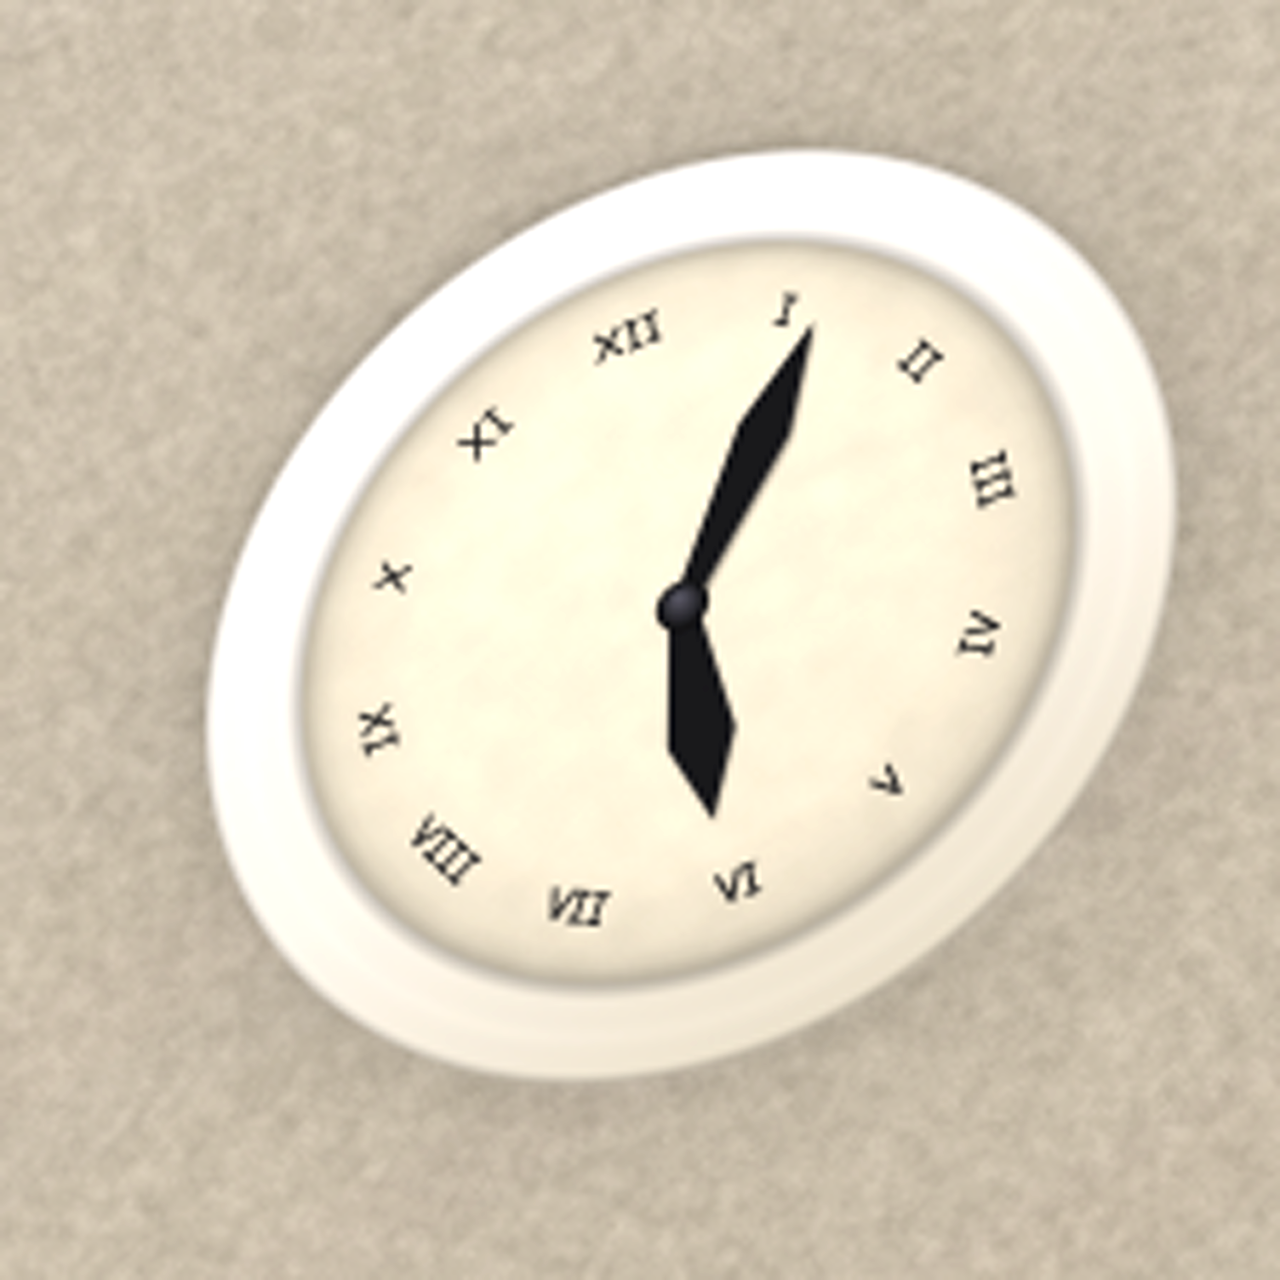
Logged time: 6,06
